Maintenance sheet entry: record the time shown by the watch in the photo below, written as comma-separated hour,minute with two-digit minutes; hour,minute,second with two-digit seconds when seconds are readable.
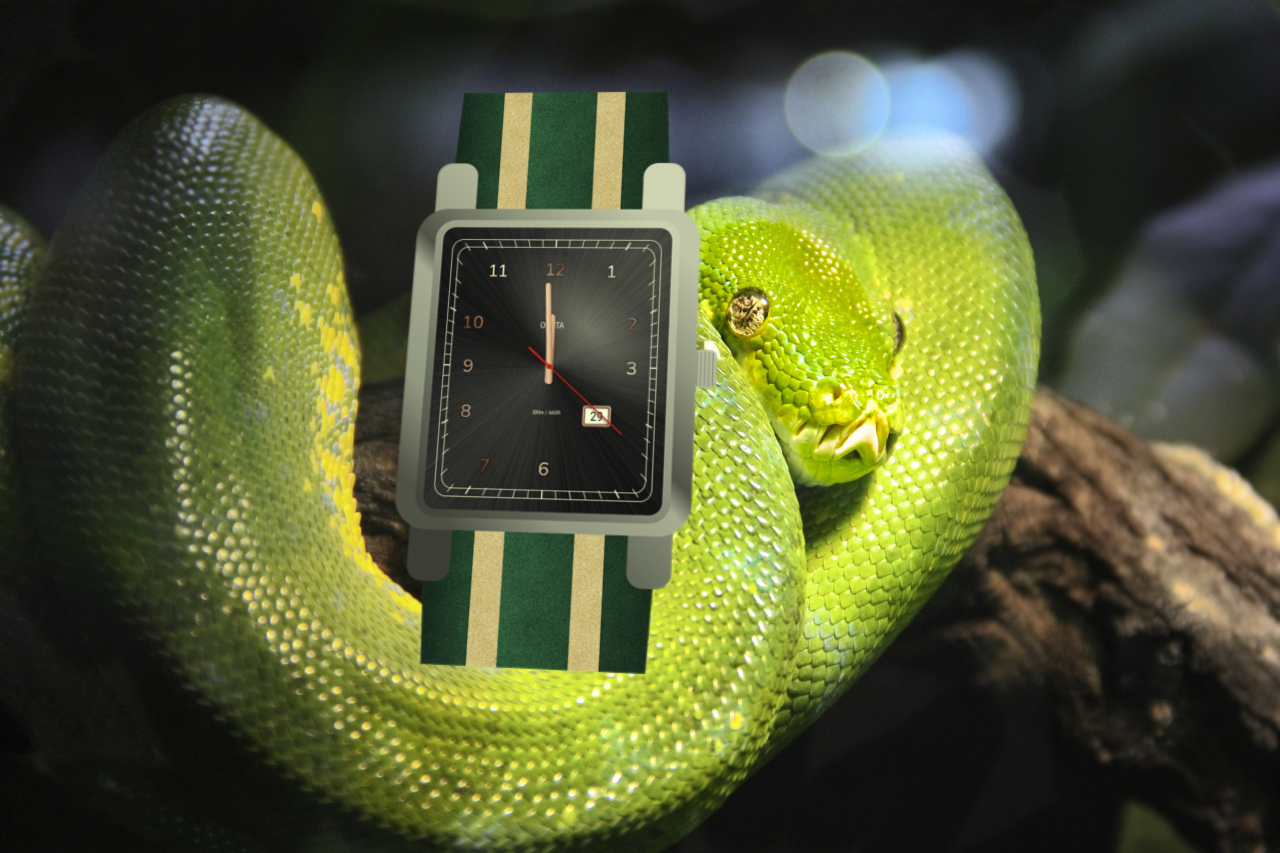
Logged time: 11,59,22
